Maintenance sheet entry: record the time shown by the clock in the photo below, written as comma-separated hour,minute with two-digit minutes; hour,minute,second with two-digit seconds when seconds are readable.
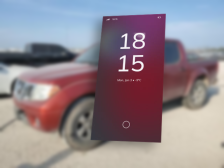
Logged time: 18,15
